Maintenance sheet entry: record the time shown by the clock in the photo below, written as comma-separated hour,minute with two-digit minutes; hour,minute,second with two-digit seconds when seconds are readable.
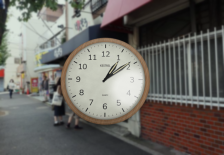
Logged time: 1,09
